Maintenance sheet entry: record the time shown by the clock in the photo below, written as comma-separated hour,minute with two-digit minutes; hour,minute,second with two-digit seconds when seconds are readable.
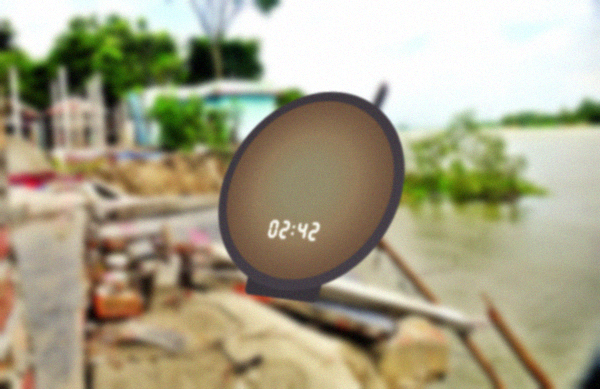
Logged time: 2,42
